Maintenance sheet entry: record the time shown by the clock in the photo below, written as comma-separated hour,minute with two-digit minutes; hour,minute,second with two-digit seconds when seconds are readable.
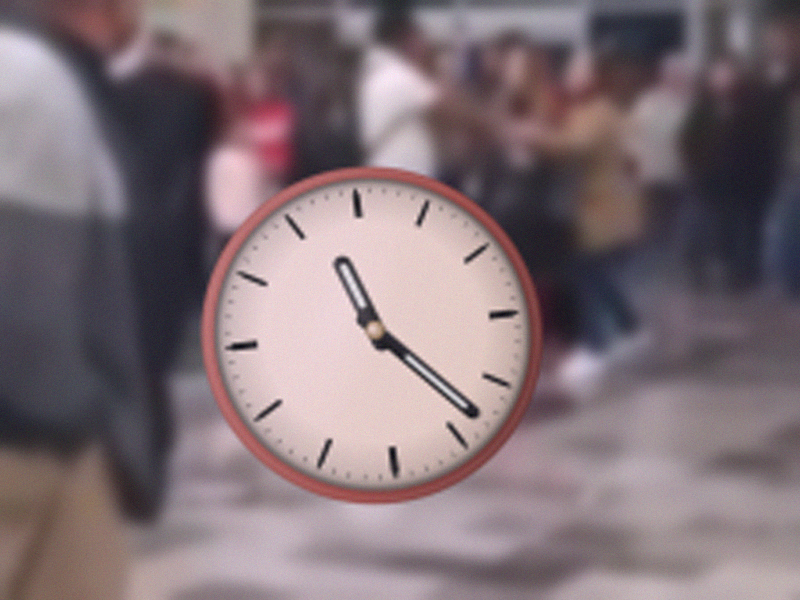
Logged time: 11,23
